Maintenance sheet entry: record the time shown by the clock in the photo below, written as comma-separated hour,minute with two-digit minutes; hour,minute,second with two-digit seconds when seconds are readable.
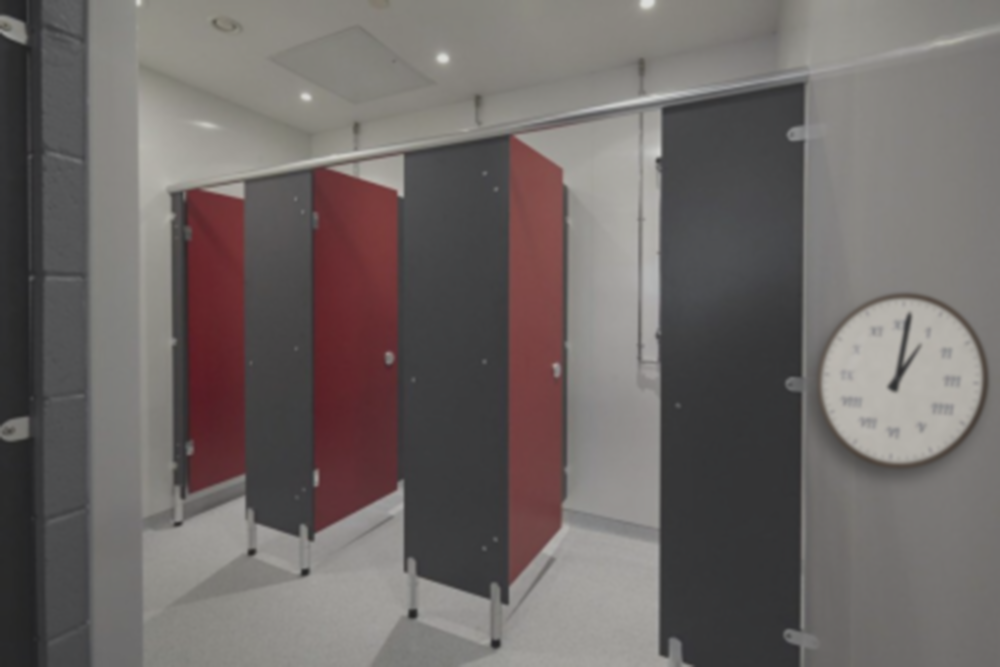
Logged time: 1,01
